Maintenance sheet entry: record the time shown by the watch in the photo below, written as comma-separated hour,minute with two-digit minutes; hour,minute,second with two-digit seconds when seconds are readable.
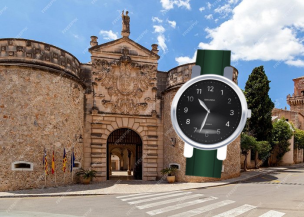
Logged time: 10,33
